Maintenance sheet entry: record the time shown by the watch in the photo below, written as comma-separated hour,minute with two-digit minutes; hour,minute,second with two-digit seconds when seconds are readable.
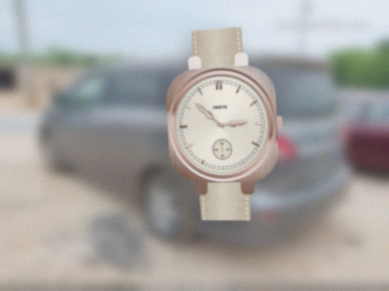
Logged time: 2,52
